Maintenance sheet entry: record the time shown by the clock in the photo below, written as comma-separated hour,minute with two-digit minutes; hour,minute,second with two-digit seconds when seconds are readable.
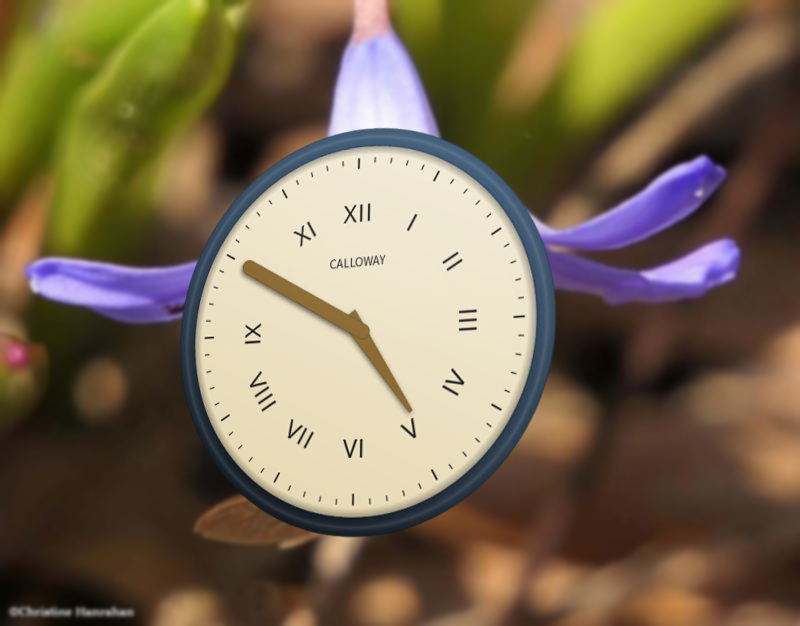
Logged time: 4,50
